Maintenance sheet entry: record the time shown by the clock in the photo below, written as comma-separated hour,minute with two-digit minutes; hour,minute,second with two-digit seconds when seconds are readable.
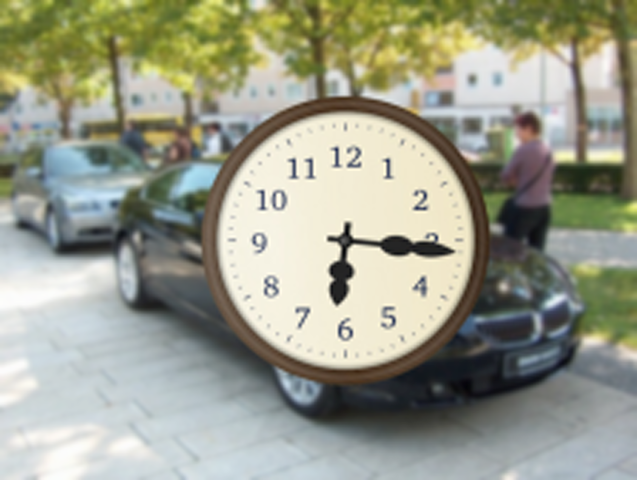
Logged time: 6,16
